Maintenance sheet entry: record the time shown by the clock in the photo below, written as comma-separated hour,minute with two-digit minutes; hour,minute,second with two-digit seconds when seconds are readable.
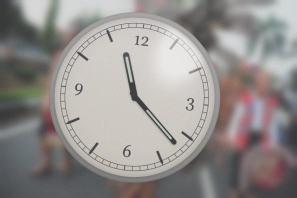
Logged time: 11,22
